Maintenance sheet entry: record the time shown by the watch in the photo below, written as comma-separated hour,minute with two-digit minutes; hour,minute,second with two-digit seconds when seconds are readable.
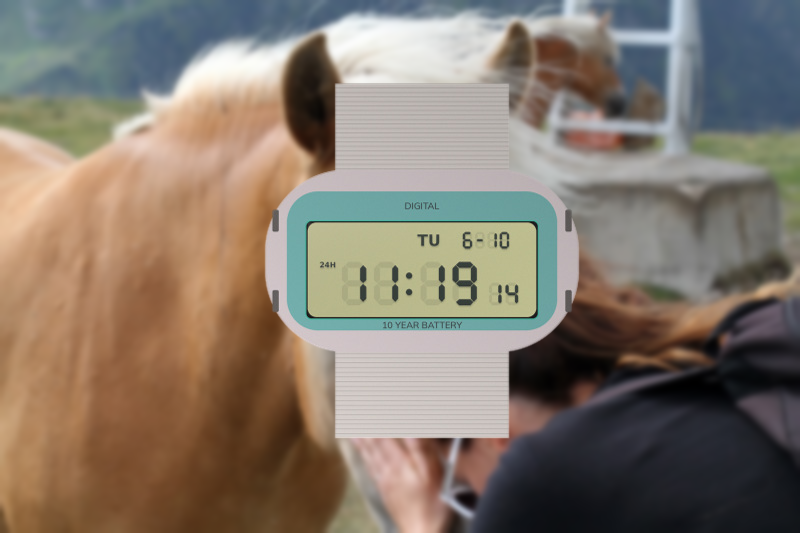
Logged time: 11,19,14
